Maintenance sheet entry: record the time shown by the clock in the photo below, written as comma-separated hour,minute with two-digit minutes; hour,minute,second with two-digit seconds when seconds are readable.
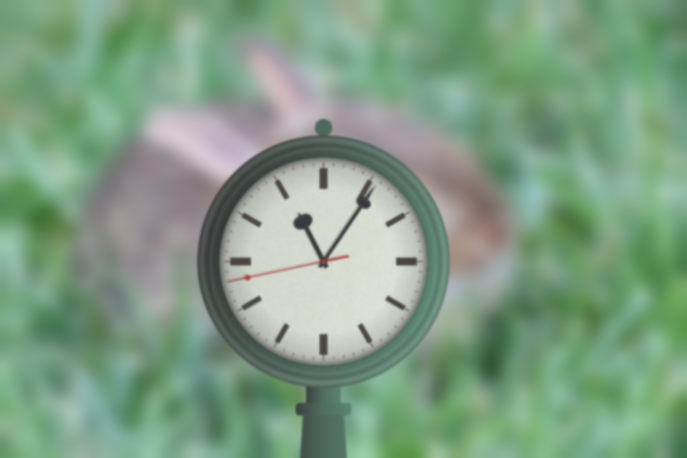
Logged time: 11,05,43
